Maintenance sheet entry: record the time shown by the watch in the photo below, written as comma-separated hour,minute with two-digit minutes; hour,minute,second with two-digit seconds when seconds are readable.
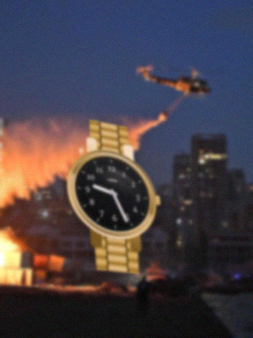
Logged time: 9,26
